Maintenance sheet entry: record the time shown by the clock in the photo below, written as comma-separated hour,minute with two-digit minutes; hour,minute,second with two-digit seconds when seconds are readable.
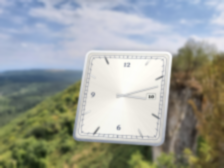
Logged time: 3,12
